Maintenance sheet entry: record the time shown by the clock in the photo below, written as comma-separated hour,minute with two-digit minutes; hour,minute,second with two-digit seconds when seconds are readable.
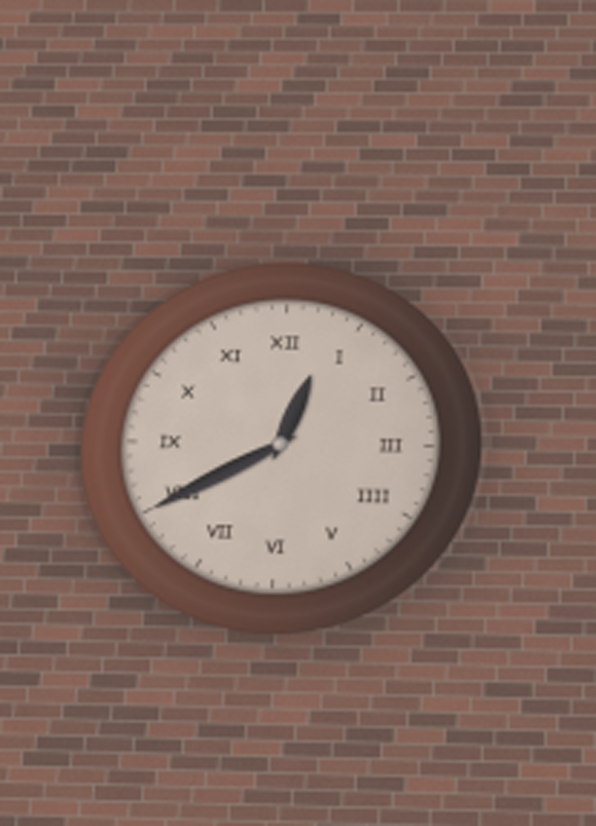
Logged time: 12,40
